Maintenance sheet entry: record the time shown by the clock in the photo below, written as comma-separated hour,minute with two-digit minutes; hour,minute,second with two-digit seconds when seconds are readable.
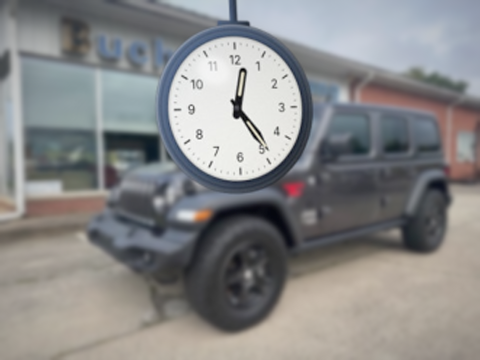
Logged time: 12,24
